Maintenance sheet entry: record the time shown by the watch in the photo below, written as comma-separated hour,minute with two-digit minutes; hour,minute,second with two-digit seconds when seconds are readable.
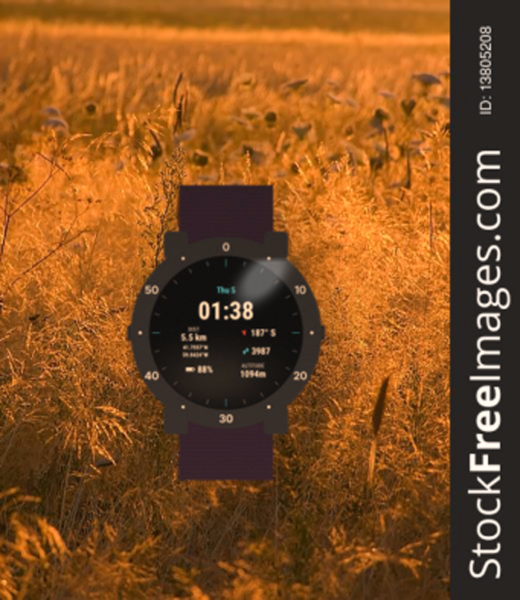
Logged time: 1,38
